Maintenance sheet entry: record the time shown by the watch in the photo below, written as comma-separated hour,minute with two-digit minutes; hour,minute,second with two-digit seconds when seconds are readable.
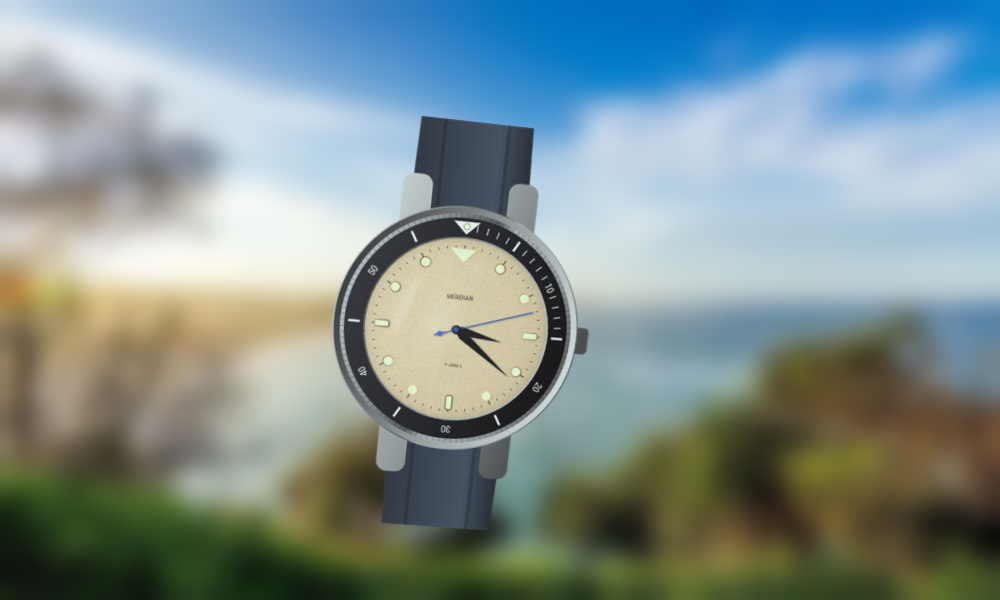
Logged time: 3,21,12
